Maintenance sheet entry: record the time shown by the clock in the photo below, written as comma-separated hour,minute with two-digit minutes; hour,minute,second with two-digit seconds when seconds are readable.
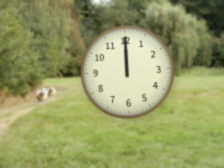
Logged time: 12,00
